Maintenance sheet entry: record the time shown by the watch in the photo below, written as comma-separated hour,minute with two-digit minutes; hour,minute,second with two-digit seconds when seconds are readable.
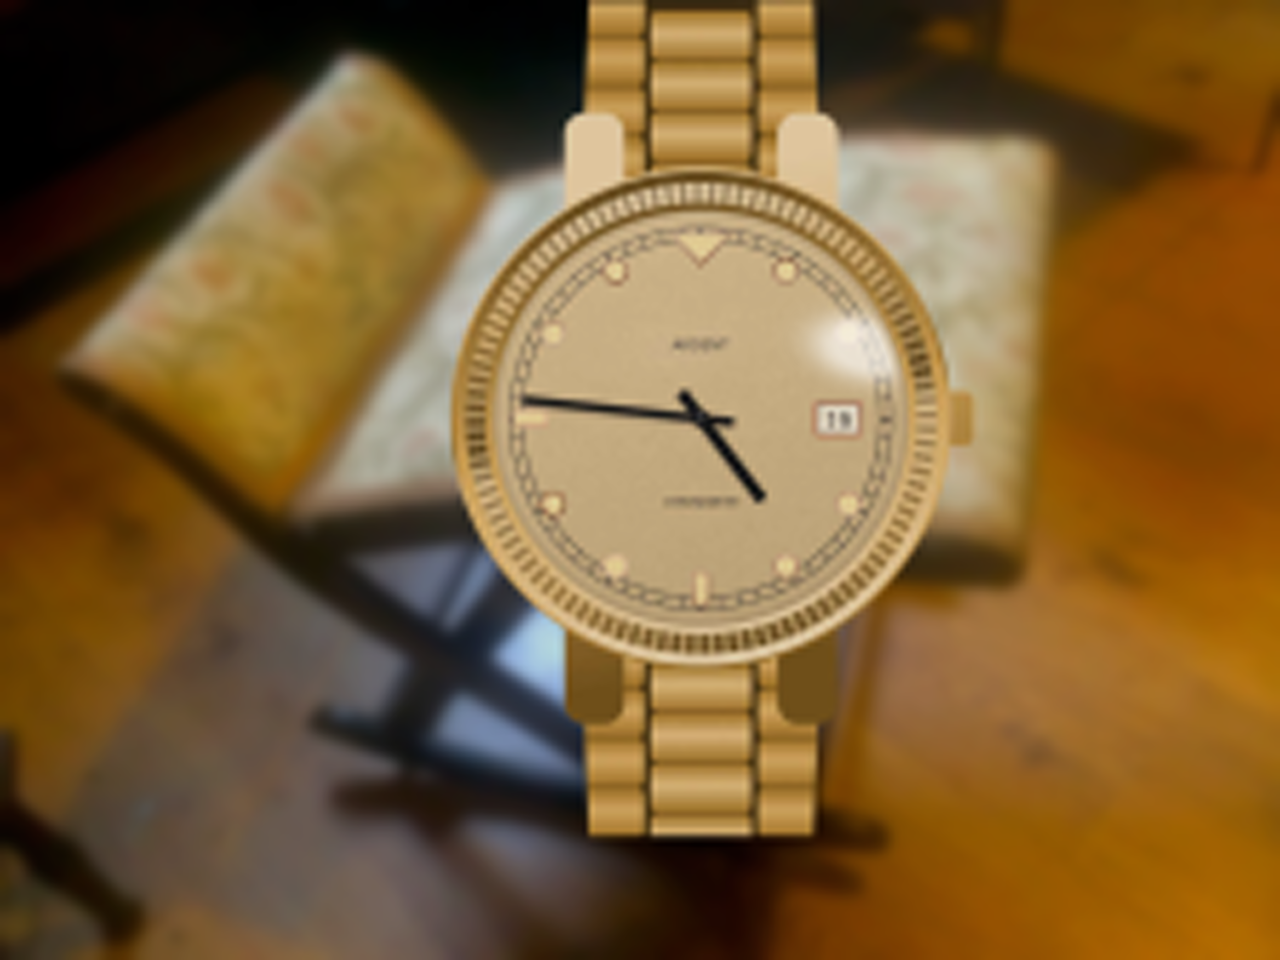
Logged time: 4,46
